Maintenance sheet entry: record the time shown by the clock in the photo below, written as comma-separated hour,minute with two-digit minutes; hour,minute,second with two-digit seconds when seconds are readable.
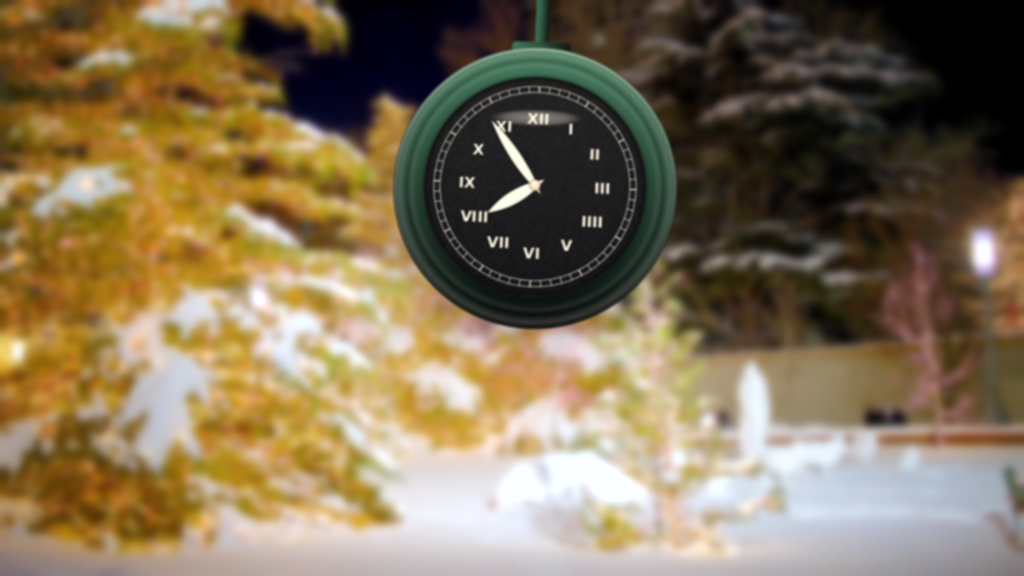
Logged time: 7,54
